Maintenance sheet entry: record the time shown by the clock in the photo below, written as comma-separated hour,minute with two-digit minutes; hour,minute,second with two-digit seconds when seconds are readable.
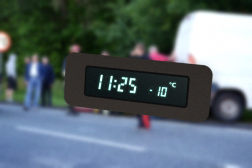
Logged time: 11,25
